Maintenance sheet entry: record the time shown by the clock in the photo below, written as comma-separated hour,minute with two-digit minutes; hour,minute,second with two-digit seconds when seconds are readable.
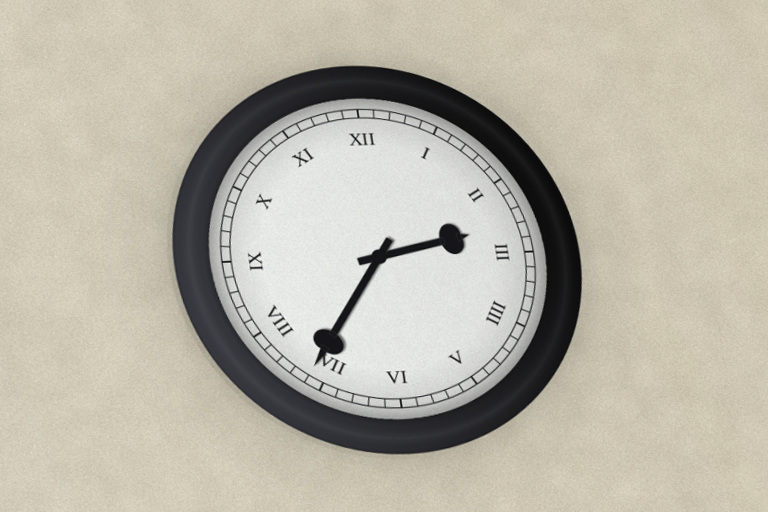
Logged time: 2,36
